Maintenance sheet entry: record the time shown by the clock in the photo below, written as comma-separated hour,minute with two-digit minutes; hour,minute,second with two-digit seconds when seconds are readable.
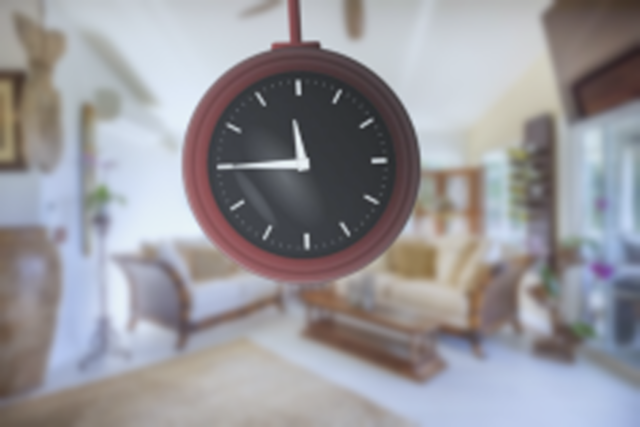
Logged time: 11,45
